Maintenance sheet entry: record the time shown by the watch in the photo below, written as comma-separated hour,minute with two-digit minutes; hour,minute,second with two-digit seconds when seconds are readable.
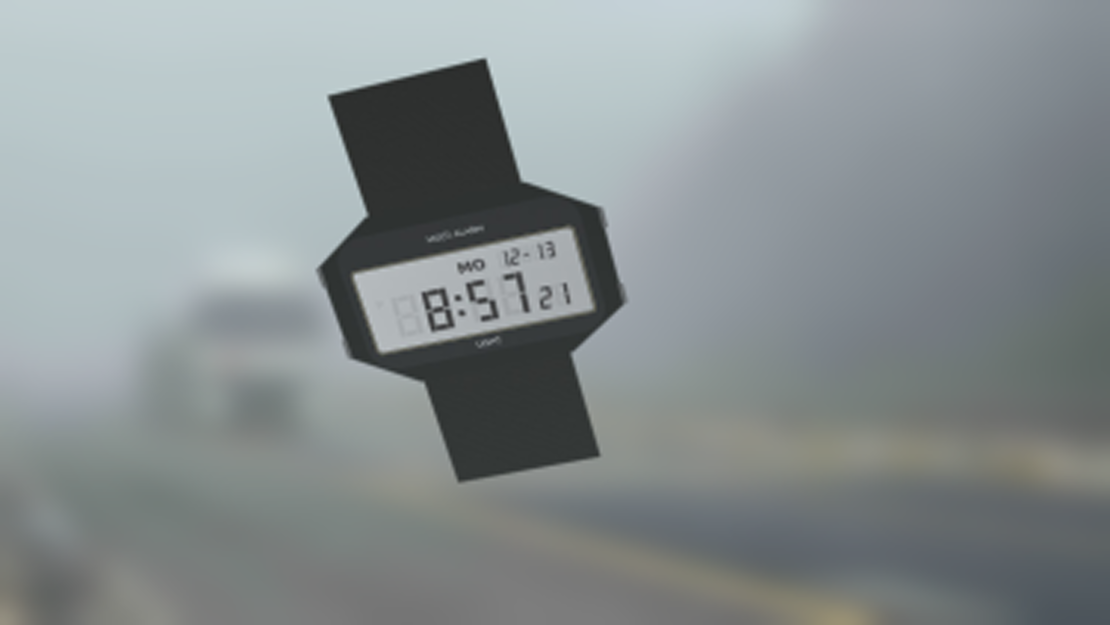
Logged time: 8,57,21
